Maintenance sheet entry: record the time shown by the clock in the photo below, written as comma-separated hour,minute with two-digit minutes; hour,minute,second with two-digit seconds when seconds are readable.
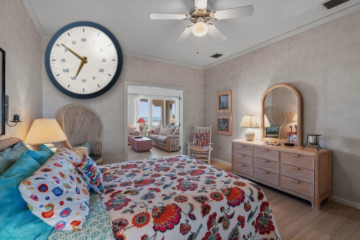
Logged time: 6,51
